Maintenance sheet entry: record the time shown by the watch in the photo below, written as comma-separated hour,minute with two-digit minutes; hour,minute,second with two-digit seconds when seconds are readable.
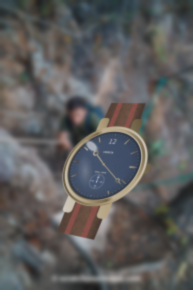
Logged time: 10,21
